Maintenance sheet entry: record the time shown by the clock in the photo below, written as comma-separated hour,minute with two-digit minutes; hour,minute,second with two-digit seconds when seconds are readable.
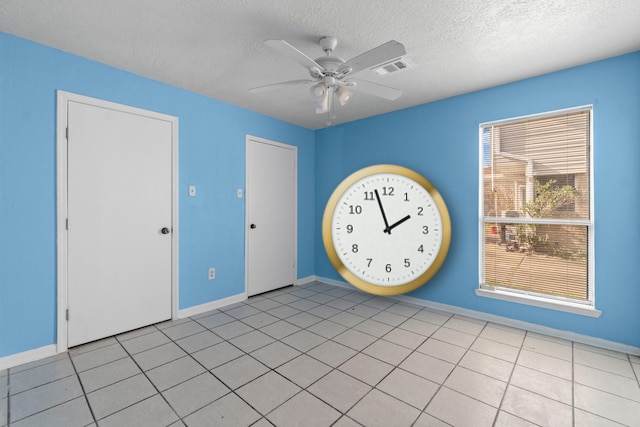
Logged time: 1,57
